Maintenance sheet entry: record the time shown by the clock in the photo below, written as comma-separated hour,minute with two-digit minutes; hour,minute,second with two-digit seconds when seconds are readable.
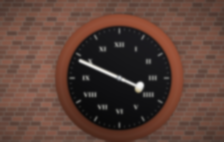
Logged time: 3,49
